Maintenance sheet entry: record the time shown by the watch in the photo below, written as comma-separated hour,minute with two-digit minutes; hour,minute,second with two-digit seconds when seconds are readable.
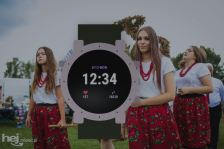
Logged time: 12,34
